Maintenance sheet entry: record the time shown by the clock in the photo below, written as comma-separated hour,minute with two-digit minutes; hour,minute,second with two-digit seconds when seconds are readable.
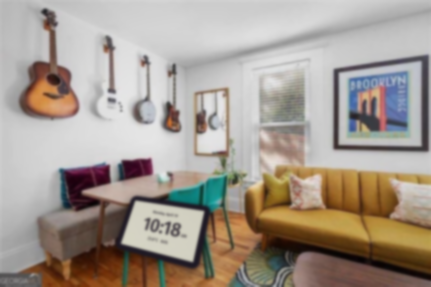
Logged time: 10,18
